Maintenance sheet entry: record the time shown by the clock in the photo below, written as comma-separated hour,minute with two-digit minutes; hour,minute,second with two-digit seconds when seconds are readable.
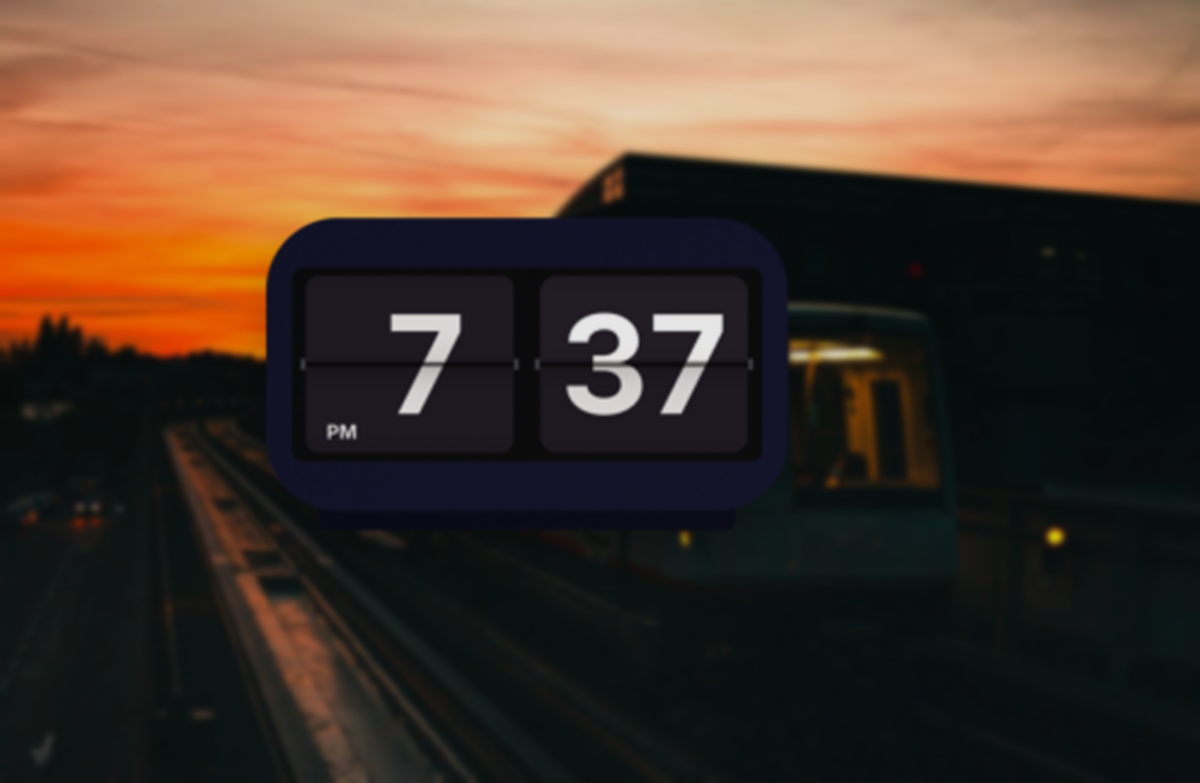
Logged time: 7,37
